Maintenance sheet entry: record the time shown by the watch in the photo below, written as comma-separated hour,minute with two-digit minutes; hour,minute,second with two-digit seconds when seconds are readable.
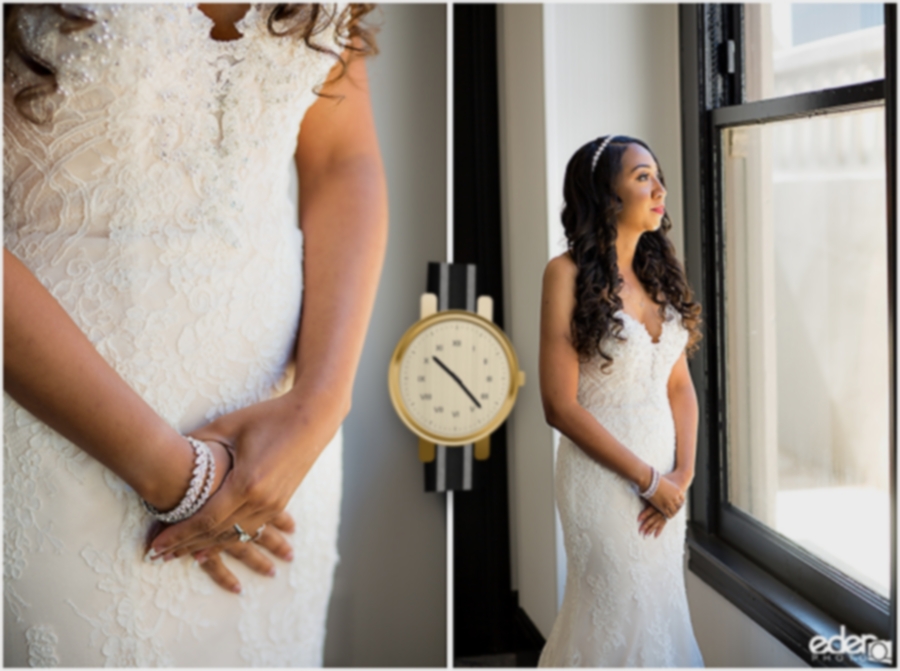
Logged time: 10,23
